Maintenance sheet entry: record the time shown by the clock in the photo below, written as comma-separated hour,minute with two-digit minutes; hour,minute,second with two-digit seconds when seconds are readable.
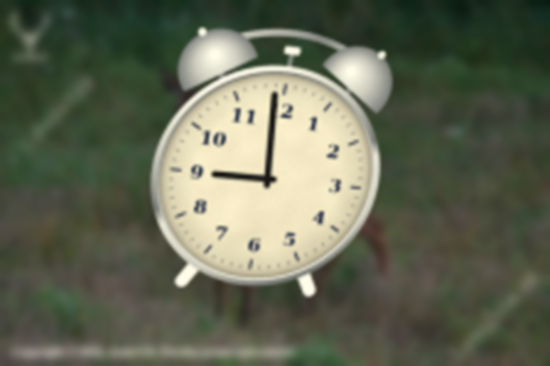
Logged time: 8,59
